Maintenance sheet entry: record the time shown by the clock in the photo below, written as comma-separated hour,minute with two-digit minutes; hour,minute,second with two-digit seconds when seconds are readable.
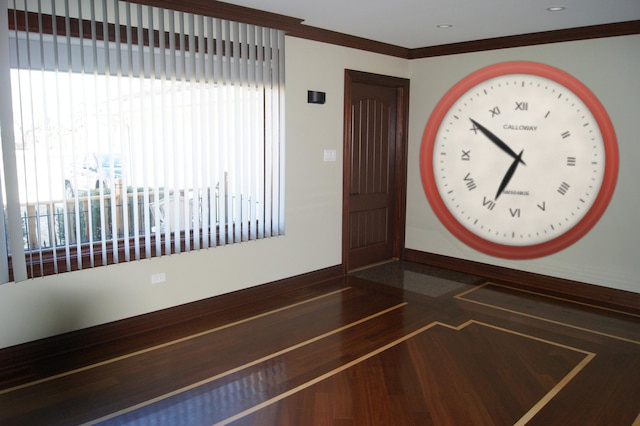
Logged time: 6,51
